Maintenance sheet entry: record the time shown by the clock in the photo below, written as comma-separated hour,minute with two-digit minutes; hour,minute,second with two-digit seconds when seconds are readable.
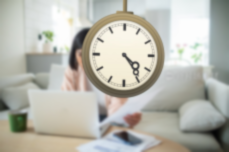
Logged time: 4,24
